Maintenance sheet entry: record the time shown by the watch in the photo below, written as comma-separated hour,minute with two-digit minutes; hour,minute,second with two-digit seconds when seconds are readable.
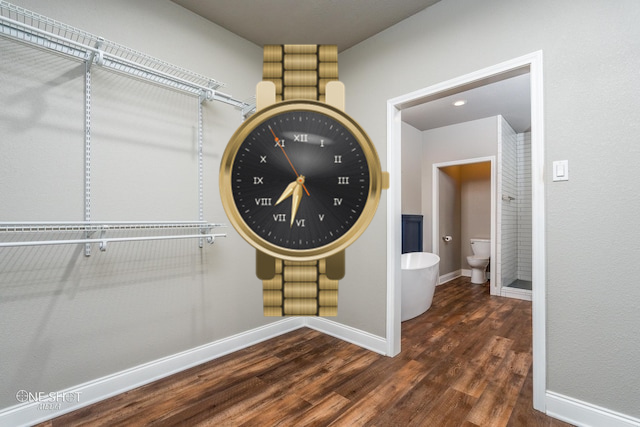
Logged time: 7,31,55
